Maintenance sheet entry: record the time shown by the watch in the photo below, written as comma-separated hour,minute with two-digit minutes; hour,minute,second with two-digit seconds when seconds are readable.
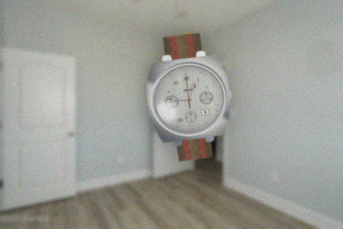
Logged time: 12,46
